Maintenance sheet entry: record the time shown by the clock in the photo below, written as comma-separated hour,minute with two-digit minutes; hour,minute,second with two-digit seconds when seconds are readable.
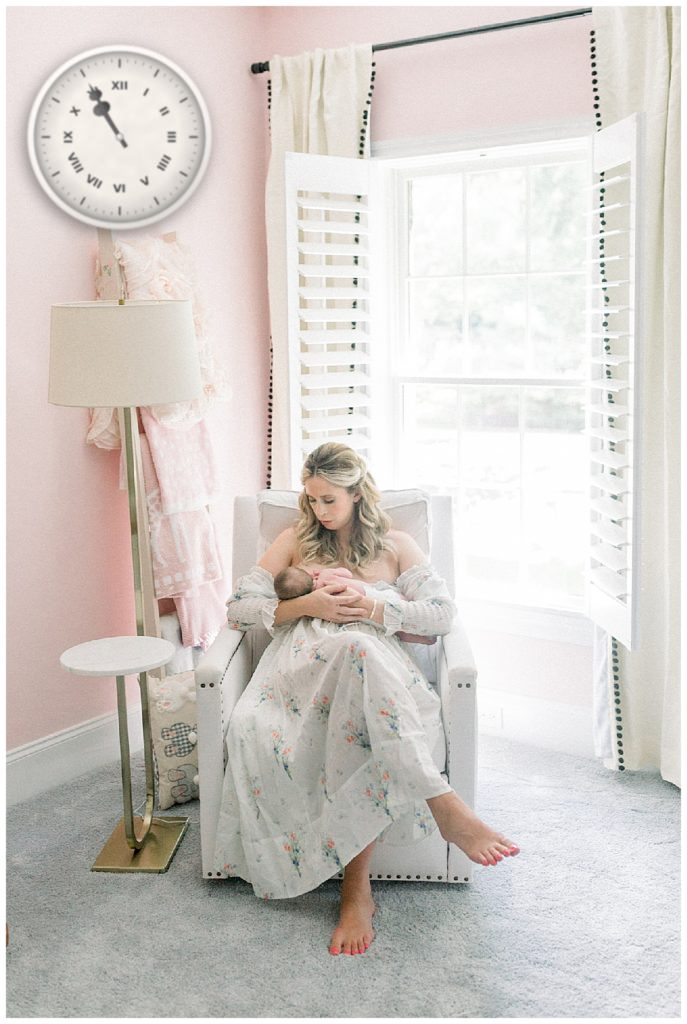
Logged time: 10,55
